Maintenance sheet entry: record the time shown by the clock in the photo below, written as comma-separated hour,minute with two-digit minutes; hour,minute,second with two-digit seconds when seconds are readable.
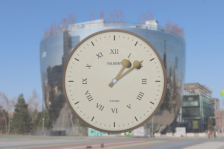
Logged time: 1,09
